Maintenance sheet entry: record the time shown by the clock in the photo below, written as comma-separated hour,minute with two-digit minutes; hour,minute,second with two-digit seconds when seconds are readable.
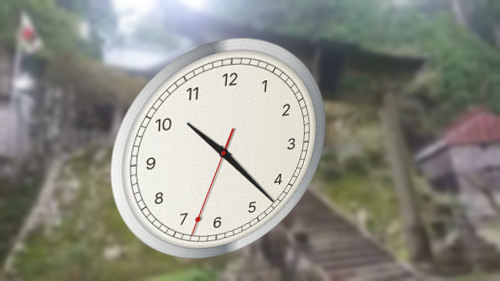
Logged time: 10,22,33
